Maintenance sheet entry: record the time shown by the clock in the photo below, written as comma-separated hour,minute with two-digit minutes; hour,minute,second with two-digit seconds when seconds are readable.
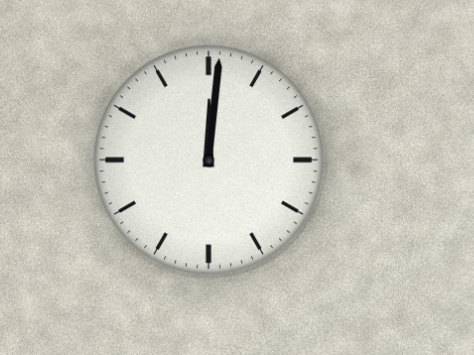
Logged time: 12,01
